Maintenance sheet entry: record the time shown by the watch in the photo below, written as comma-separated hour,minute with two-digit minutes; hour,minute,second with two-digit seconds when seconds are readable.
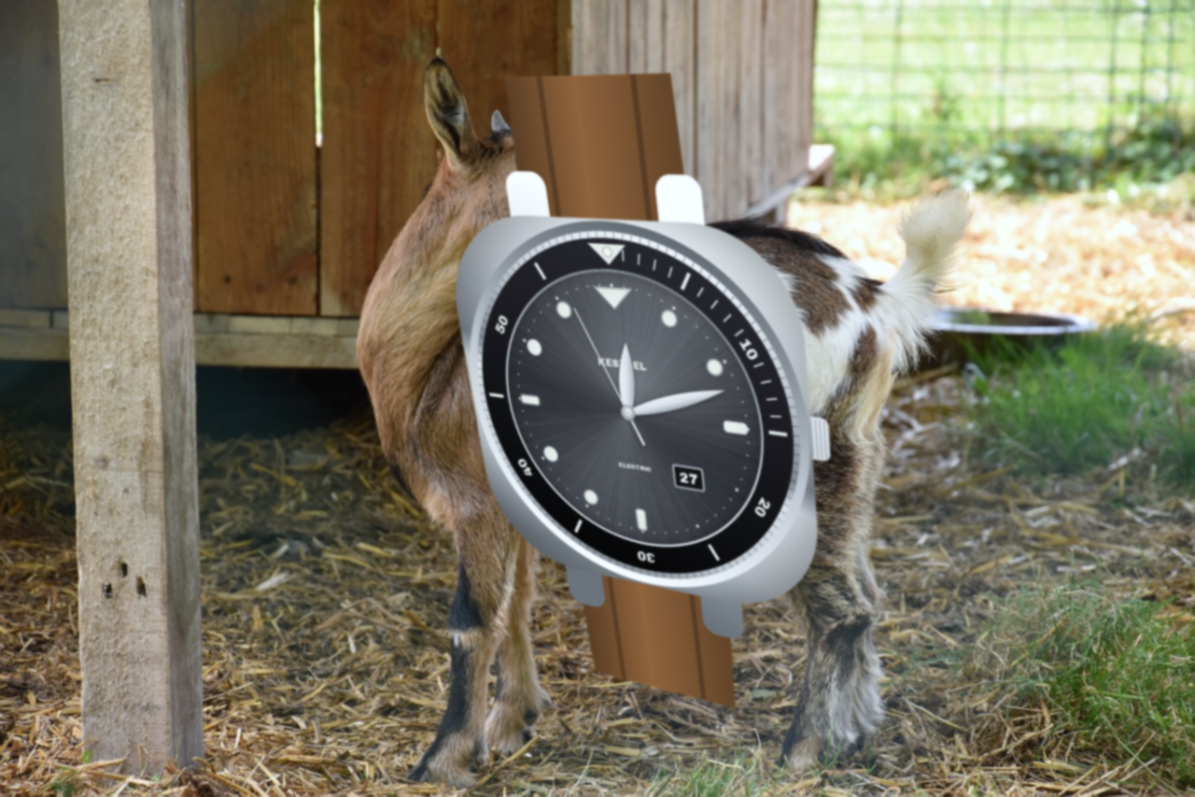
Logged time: 12,11,56
